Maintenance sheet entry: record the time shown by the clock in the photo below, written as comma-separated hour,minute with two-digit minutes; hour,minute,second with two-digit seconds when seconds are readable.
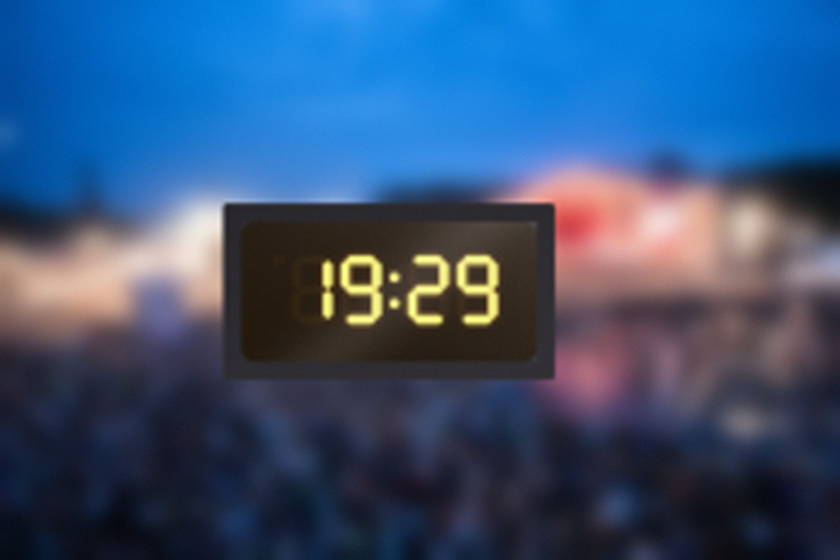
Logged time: 19,29
